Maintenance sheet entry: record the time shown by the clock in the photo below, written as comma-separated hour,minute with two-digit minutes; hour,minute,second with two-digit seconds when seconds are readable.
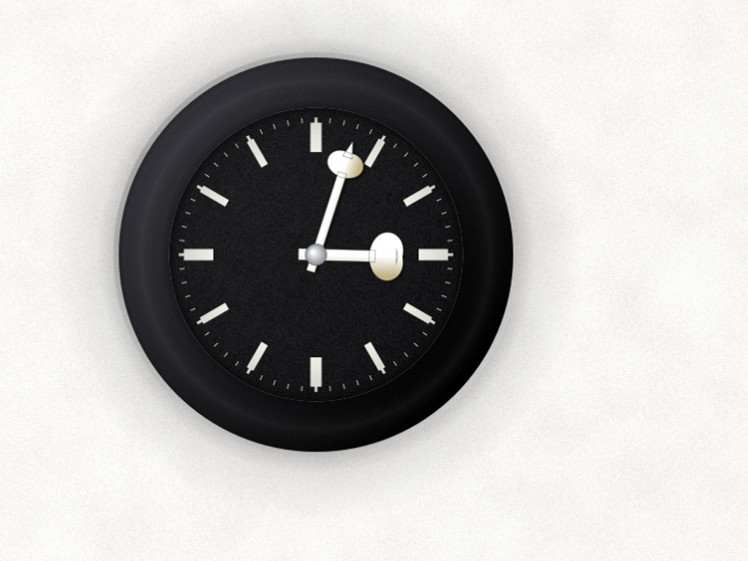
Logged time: 3,03
